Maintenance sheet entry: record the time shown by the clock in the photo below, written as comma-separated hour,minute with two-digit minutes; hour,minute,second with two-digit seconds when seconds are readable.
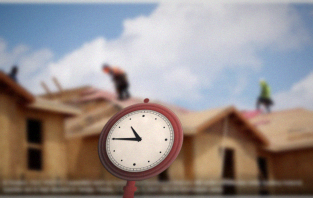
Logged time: 10,45
